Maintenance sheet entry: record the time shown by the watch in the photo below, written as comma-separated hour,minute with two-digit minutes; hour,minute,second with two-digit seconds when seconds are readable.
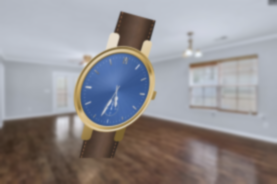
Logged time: 5,33
